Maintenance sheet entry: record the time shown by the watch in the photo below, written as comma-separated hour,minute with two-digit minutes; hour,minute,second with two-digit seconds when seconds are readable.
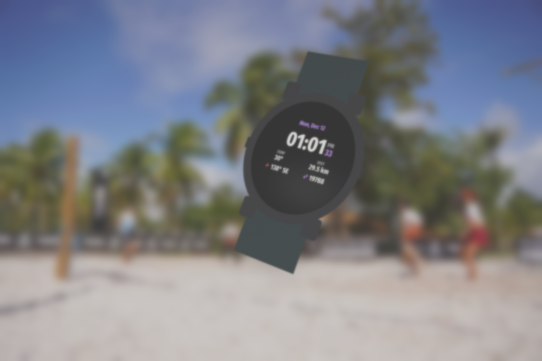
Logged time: 1,01
